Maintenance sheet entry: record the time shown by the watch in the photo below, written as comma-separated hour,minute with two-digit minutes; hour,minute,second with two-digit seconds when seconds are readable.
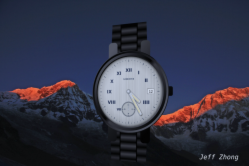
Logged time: 4,25
